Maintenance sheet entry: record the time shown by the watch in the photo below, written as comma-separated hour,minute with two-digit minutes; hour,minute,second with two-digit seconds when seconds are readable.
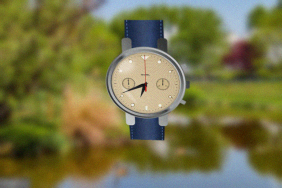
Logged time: 6,41
